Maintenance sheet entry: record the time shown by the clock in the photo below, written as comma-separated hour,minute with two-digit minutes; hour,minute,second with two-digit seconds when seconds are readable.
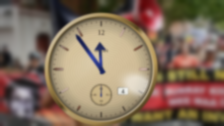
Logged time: 11,54
